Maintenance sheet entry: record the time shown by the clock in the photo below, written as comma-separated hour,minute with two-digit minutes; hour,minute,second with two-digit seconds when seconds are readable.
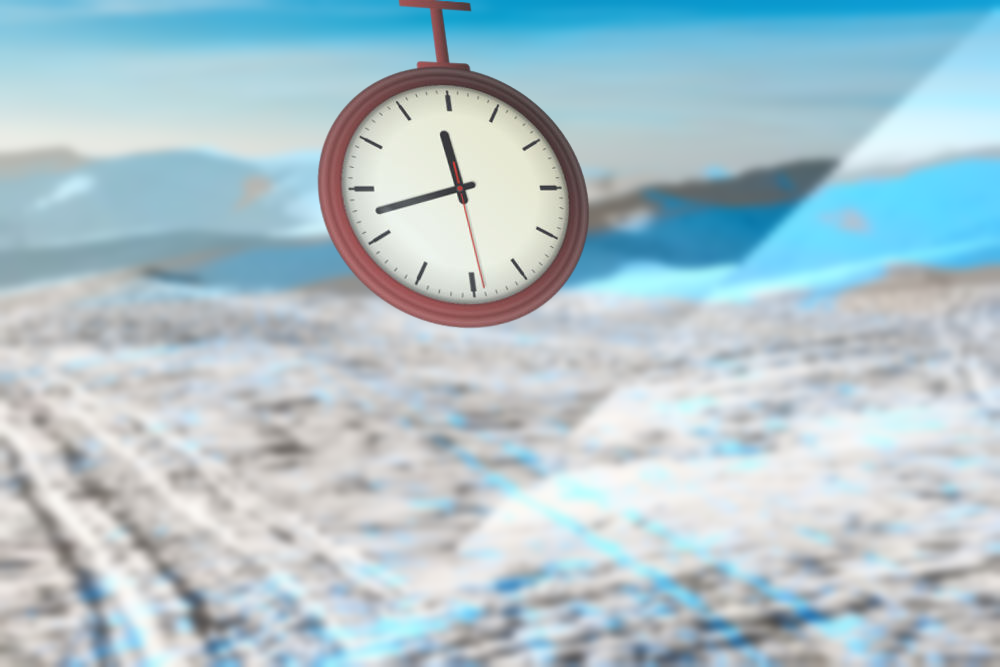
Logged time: 11,42,29
